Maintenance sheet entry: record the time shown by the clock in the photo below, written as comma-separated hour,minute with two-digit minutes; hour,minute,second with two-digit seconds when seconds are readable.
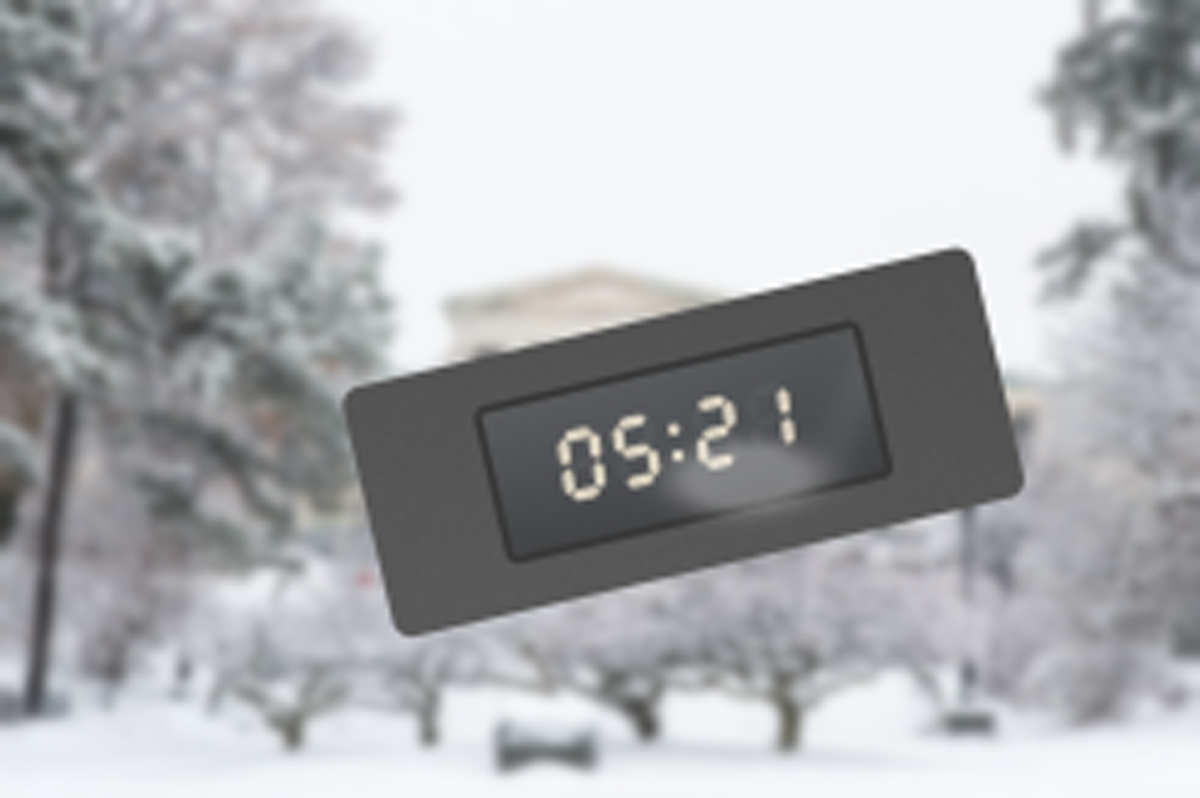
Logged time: 5,21
